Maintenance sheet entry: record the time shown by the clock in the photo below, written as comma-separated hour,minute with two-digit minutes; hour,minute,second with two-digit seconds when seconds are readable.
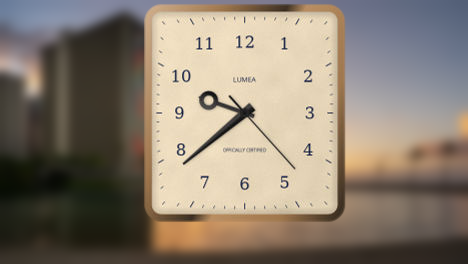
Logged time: 9,38,23
